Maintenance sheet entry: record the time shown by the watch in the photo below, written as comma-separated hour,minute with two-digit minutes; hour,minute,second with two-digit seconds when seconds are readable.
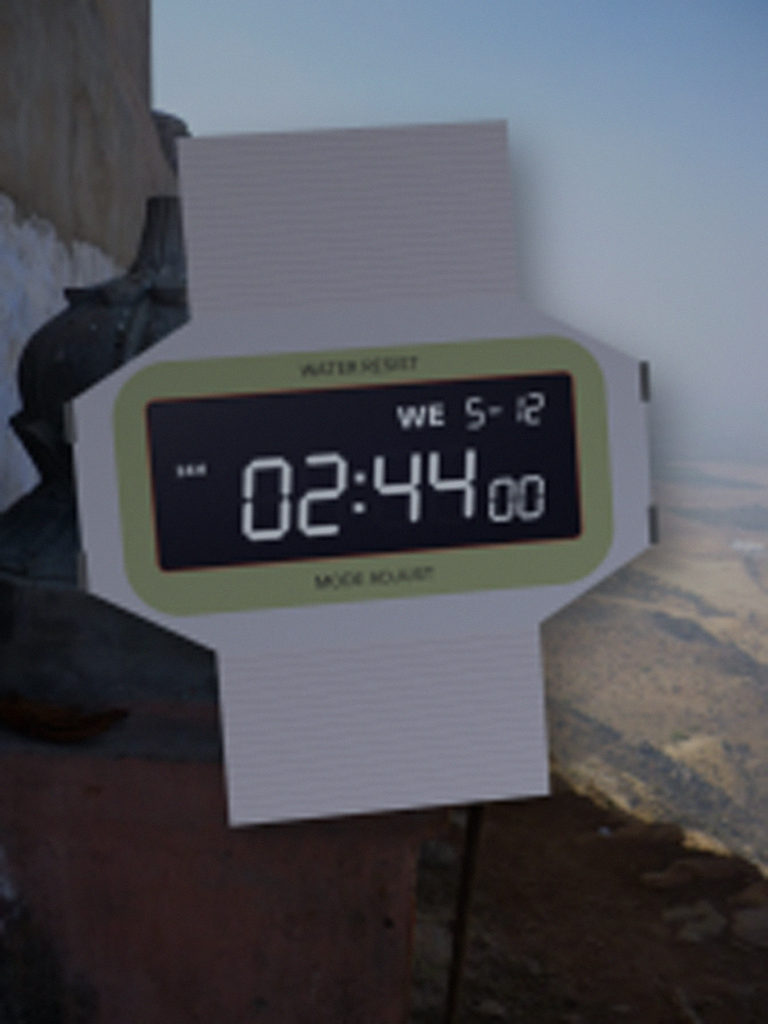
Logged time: 2,44,00
